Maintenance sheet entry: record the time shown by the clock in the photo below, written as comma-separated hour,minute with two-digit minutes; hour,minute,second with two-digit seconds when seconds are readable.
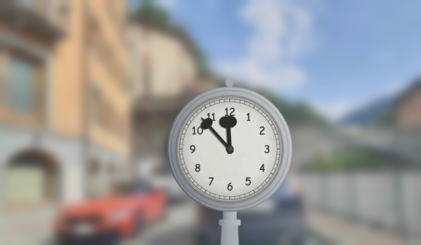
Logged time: 11,53
